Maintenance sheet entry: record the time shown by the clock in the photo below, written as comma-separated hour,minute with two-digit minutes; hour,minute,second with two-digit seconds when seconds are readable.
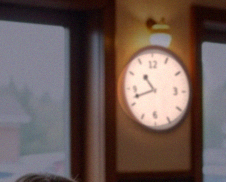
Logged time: 10,42
